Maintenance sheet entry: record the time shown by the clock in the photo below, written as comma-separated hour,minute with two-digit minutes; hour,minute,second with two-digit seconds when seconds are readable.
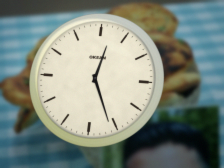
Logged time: 12,26
